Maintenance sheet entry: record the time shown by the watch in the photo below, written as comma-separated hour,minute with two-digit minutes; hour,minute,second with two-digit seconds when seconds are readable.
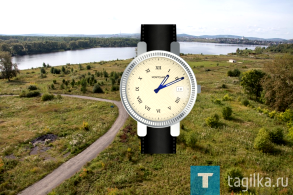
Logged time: 1,11
